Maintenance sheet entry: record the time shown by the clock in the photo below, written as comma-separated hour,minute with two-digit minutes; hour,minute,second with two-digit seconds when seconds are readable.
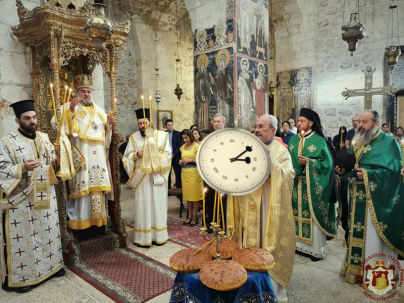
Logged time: 3,09
